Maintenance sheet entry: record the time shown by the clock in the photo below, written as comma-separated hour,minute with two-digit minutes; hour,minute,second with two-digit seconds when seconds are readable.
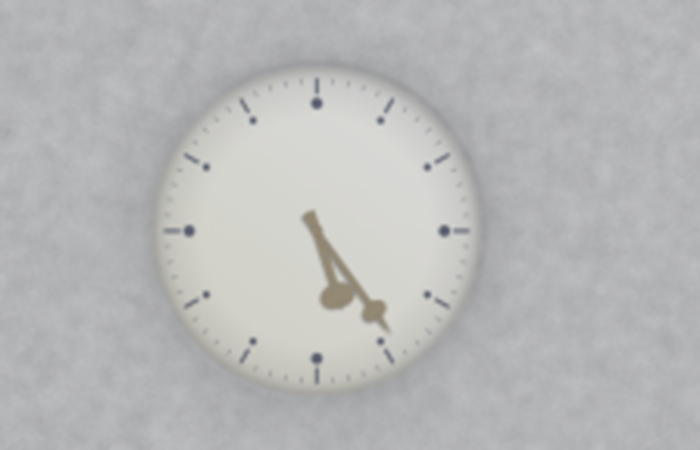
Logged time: 5,24
